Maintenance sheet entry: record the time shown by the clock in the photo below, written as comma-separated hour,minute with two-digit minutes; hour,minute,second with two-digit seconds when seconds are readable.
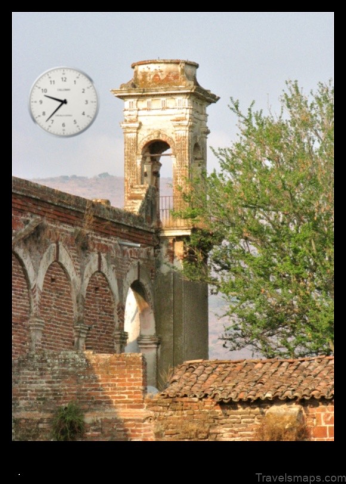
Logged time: 9,37
